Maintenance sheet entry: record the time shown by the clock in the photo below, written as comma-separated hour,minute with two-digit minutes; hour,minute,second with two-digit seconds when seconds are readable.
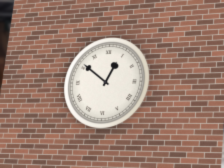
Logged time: 12,51
